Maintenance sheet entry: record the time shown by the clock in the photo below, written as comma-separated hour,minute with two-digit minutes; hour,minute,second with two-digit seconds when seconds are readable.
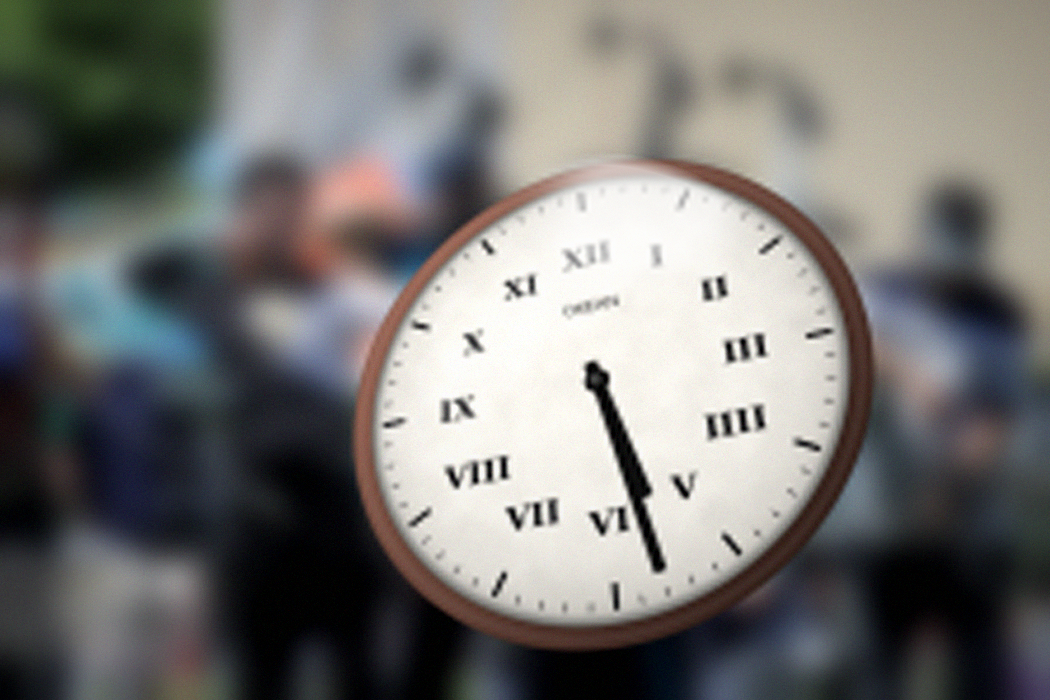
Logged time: 5,28
